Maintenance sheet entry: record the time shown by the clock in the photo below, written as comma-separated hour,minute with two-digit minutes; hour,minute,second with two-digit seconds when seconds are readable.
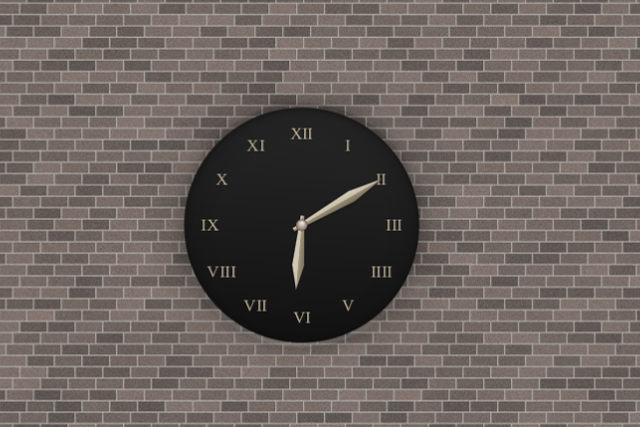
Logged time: 6,10
